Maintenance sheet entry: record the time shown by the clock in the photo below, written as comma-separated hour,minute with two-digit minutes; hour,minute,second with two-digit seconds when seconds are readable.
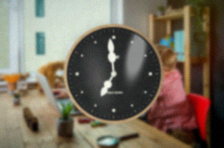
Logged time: 6,59
